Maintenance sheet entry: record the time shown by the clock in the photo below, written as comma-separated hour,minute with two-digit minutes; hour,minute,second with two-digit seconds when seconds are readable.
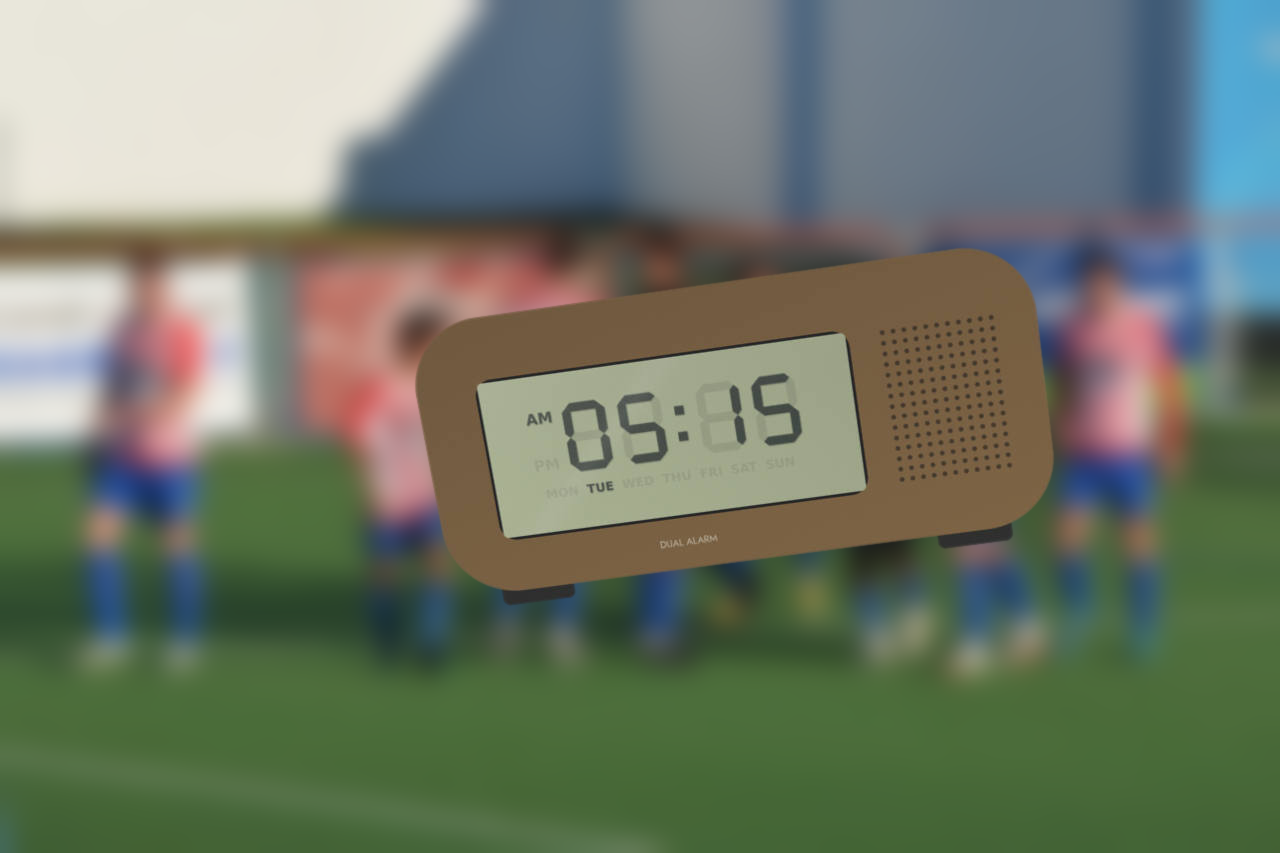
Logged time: 5,15
